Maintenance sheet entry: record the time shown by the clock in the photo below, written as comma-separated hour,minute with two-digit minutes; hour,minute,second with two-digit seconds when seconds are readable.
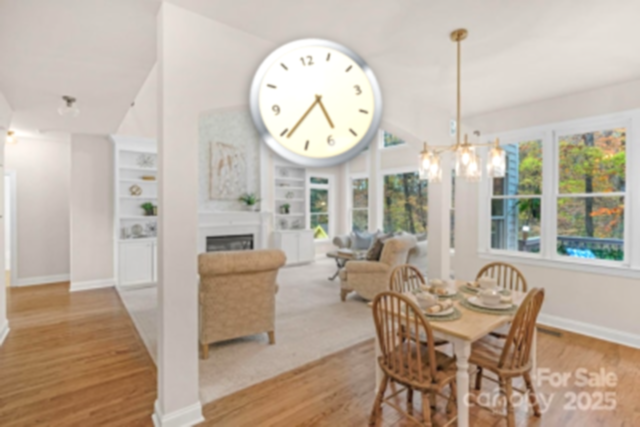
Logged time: 5,39
